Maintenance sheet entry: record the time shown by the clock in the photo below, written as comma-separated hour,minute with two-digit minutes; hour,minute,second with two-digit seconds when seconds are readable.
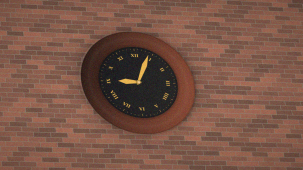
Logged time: 9,04
